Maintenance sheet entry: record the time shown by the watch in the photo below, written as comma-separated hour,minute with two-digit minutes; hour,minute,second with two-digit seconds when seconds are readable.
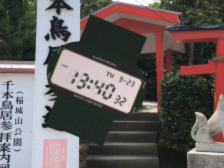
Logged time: 13,40,32
